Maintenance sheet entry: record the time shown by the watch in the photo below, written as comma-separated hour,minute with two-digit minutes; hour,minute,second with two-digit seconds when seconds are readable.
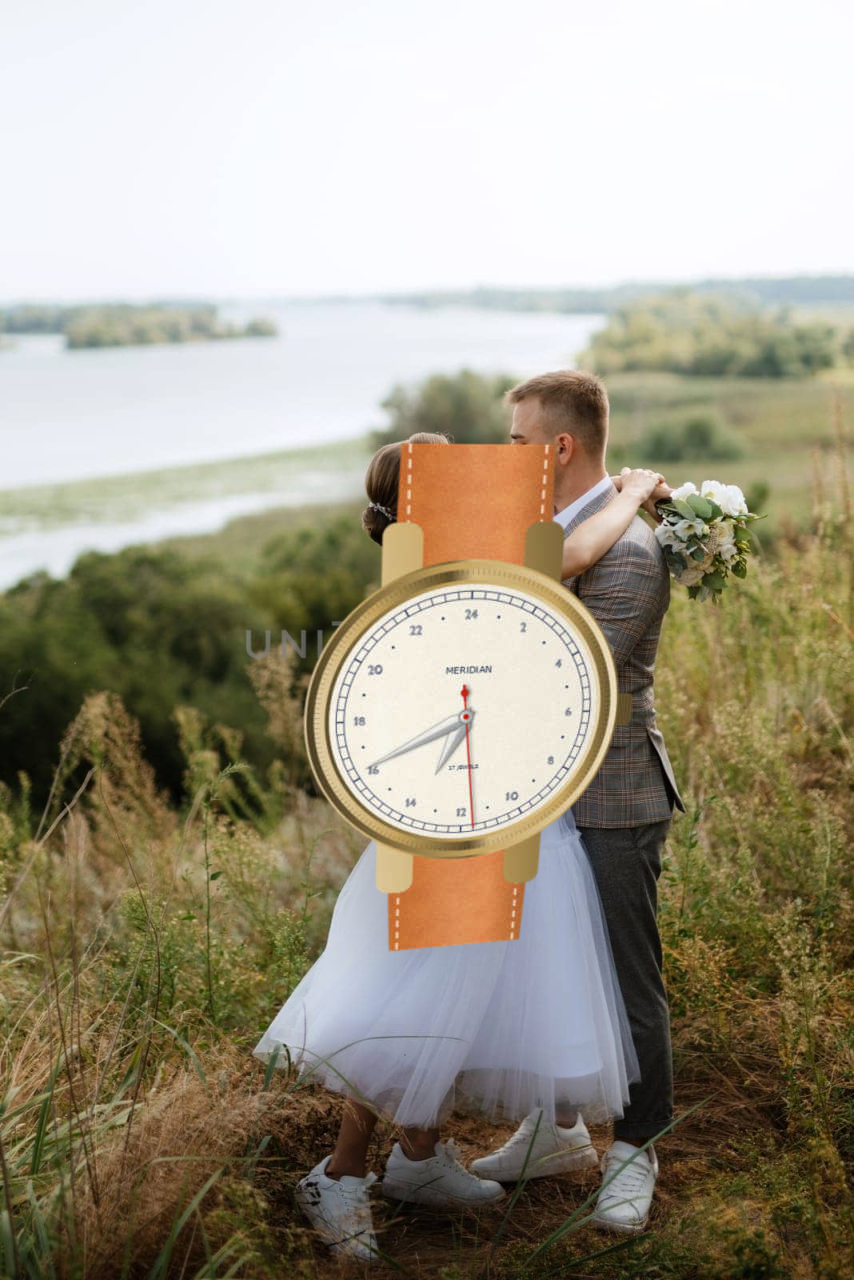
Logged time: 13,40,29
